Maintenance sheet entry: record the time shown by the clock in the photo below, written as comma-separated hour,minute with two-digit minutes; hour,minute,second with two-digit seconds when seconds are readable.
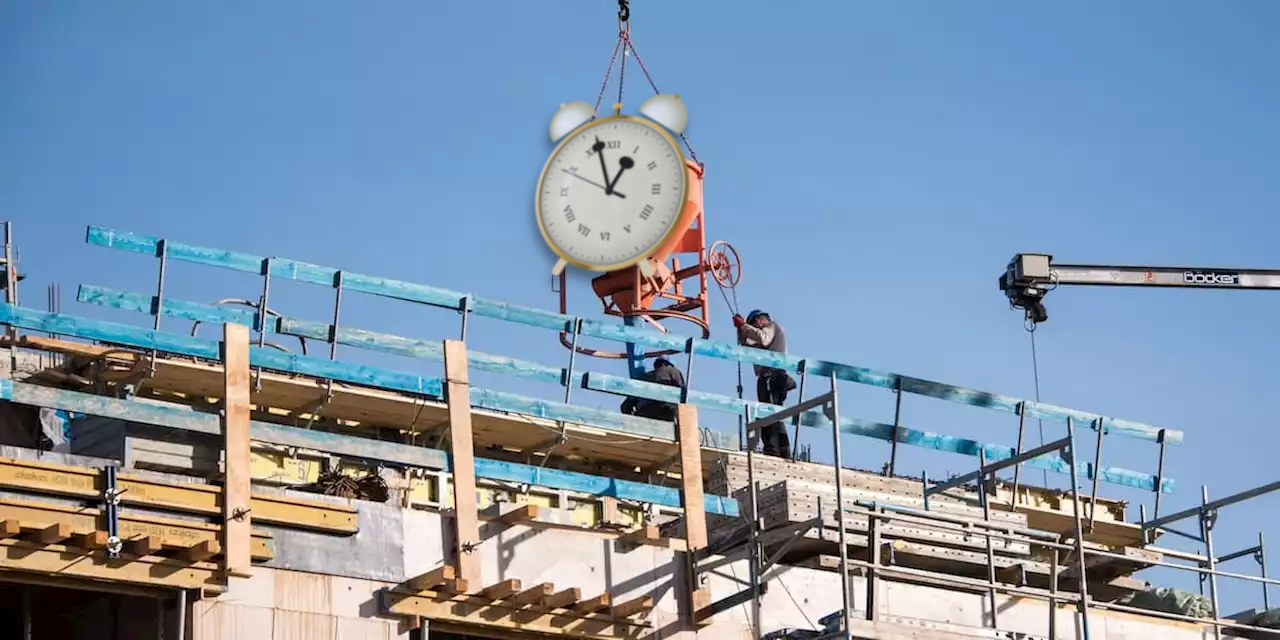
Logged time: 12,56,49
